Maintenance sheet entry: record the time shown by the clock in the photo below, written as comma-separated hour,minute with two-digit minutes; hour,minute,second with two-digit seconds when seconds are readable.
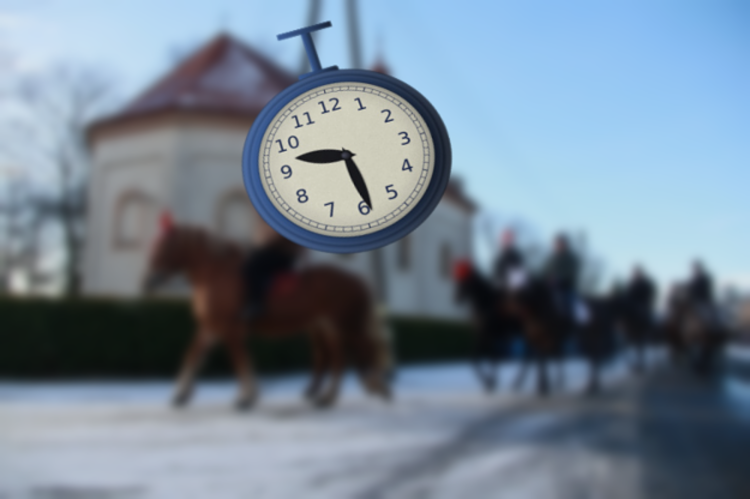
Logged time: 9,29
